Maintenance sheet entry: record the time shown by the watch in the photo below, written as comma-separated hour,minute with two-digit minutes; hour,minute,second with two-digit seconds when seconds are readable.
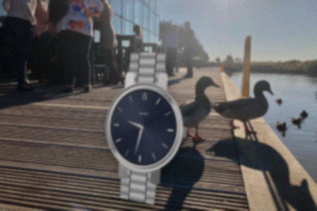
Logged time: 9,32
